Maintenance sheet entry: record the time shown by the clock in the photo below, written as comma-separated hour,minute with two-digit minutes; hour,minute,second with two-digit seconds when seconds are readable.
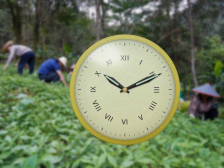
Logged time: 10,11
